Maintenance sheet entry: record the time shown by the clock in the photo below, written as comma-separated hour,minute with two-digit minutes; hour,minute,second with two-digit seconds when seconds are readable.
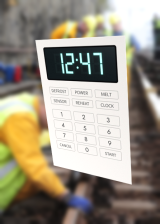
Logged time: 12,47
